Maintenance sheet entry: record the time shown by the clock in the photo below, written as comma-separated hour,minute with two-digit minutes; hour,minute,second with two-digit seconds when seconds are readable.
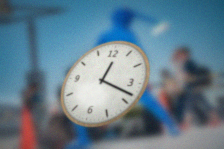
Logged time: 12,18
